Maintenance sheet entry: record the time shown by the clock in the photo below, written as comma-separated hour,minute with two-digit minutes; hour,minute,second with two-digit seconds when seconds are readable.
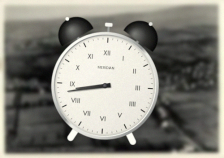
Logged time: 8,43
